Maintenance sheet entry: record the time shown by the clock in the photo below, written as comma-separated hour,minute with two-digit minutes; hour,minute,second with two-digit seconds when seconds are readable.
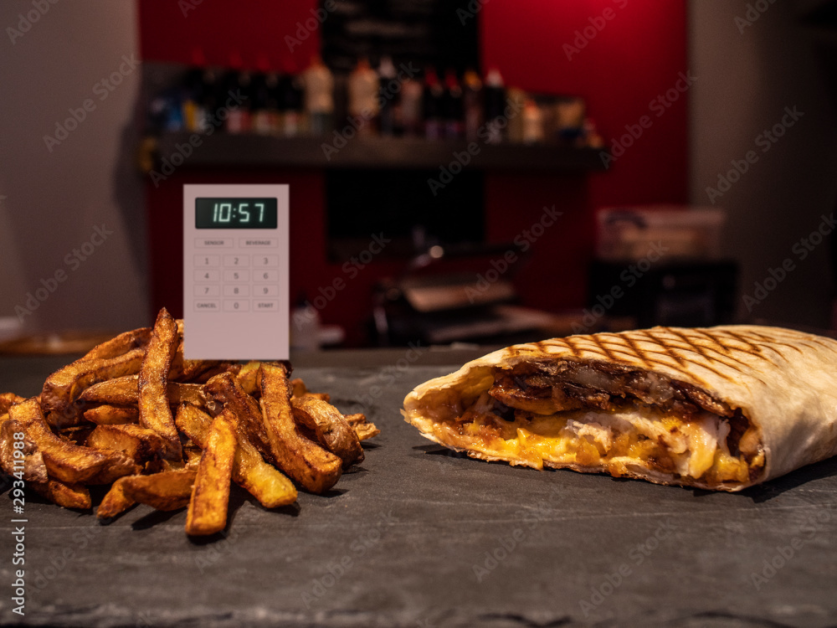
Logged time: 10,57
